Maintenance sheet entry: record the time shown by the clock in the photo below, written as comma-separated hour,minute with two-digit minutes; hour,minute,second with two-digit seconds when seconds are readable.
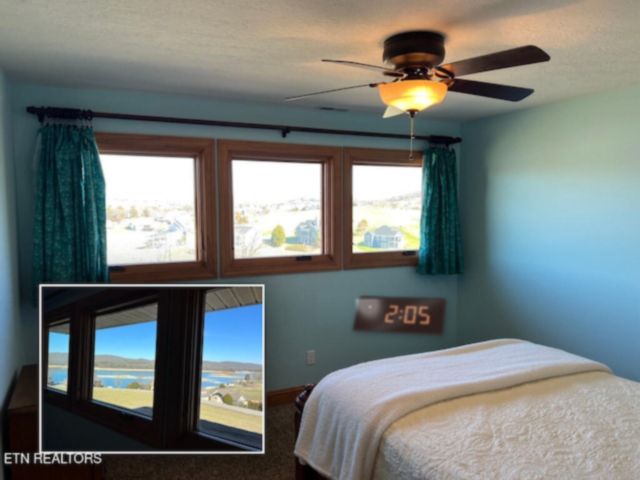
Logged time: 2,05
